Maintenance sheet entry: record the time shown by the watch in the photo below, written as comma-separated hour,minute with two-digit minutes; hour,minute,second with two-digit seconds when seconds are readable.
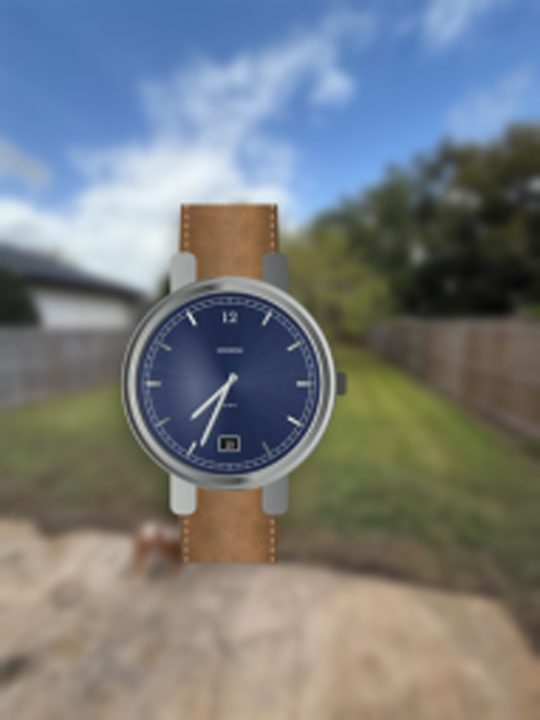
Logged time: 7,34
